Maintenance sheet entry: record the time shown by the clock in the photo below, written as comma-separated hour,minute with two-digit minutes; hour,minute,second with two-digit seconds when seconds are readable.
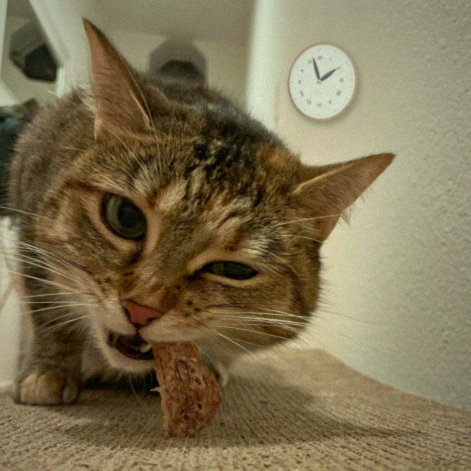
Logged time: 1,57
